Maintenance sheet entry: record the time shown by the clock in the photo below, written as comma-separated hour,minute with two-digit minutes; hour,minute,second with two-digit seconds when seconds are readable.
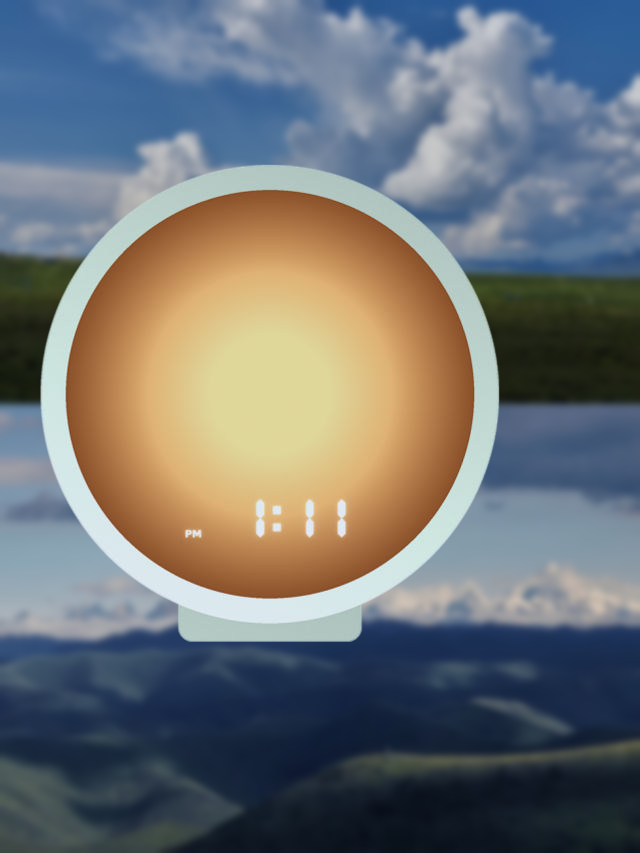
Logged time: 1,11
